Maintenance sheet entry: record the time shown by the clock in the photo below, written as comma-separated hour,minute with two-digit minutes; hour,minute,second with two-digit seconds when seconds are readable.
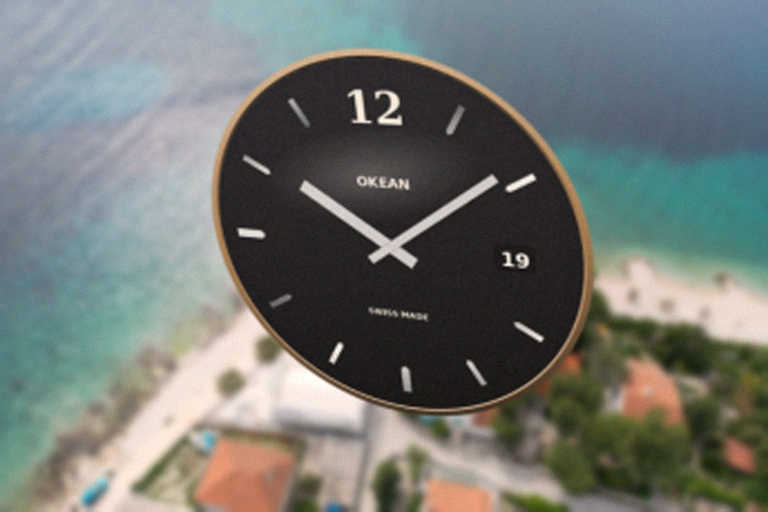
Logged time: 10,09
